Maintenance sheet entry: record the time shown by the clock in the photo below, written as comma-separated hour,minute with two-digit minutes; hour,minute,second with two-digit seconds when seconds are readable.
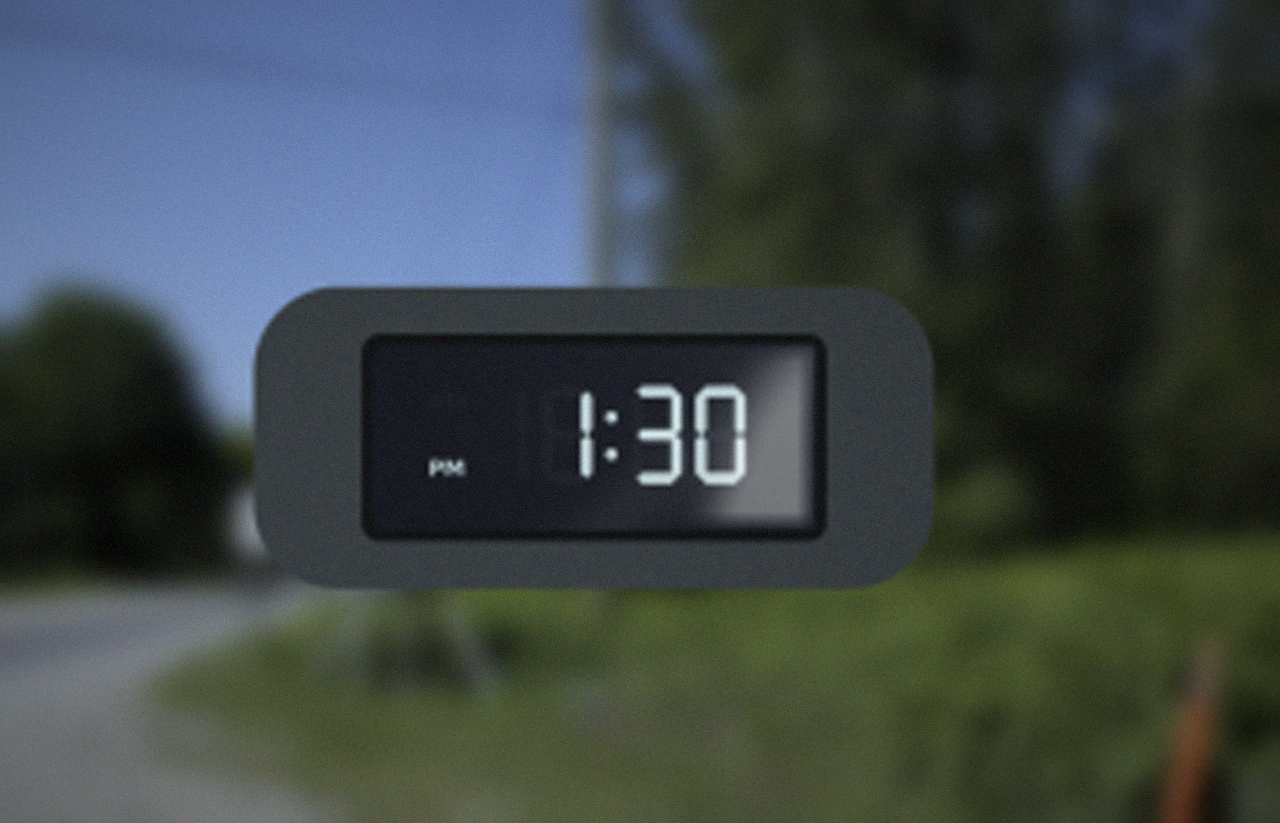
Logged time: 1,30
